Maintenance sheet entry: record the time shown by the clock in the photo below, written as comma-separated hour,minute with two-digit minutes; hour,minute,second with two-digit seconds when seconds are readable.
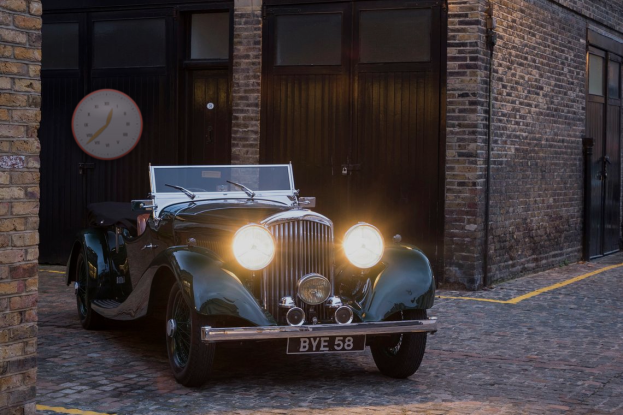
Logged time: 12,38
